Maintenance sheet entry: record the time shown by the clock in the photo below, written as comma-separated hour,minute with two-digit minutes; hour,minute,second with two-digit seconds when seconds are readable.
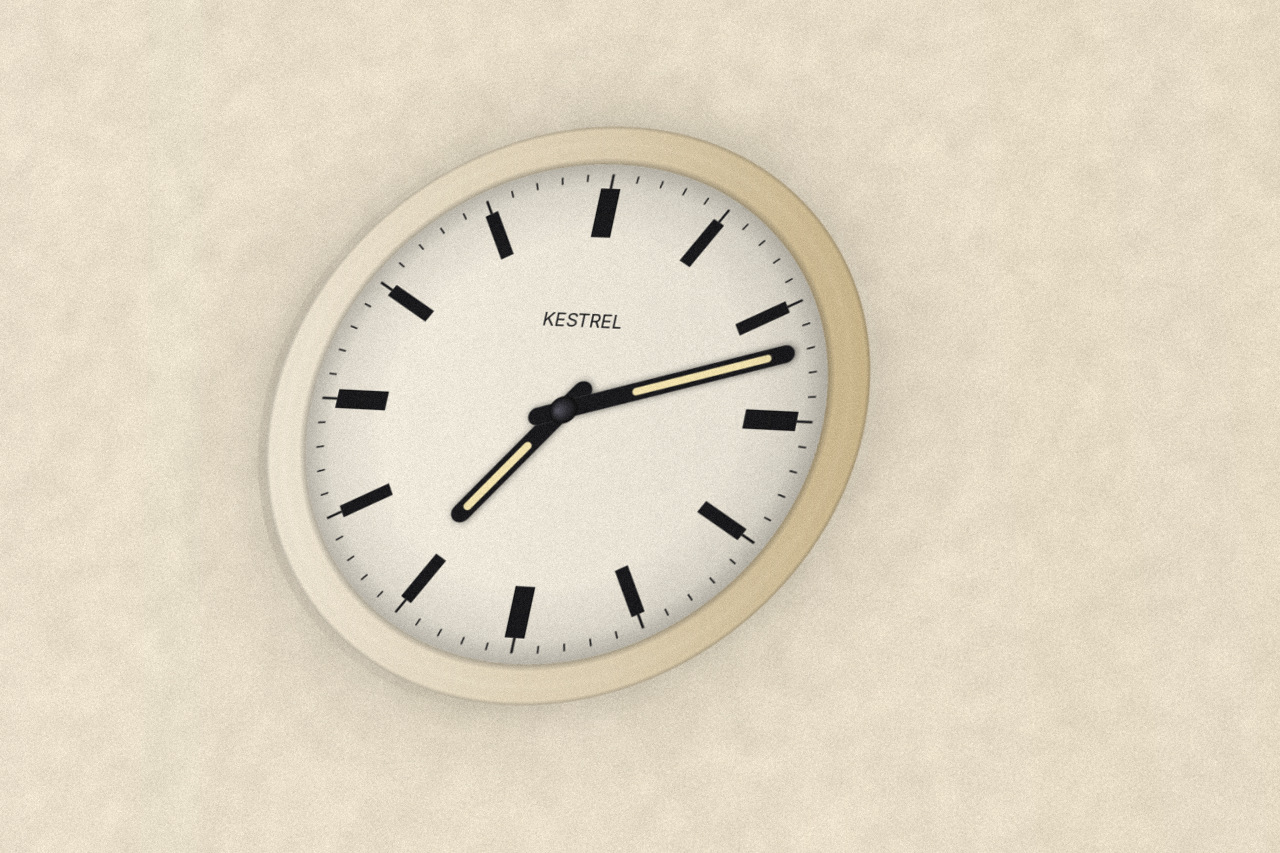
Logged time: 7,12
